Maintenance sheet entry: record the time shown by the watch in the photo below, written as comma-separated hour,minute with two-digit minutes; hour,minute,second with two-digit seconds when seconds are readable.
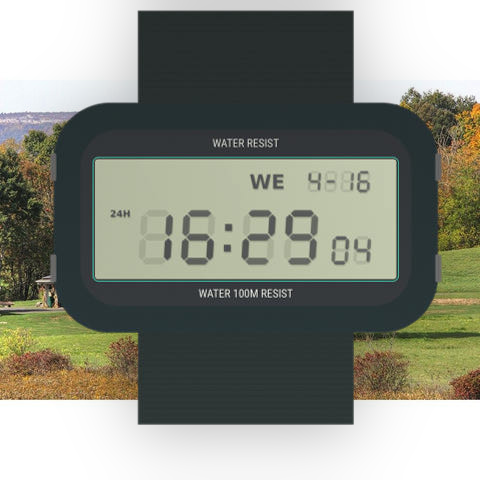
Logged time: 16,29,04
